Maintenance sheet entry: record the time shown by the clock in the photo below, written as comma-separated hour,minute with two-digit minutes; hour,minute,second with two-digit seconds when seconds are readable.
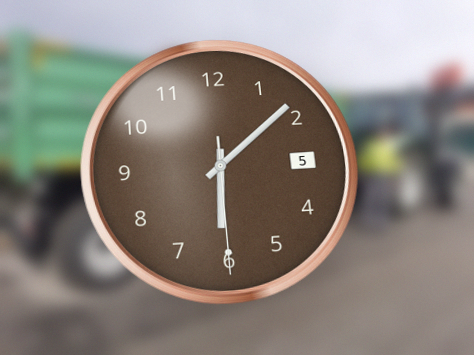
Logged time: 6,08,30
